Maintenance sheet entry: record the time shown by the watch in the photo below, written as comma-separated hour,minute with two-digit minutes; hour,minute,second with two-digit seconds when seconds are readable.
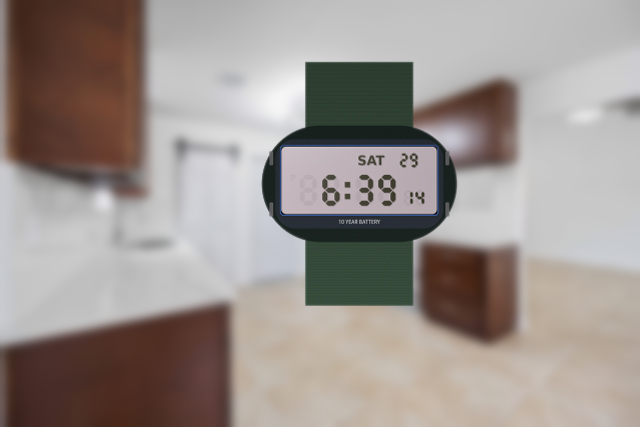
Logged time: 6,39,14
